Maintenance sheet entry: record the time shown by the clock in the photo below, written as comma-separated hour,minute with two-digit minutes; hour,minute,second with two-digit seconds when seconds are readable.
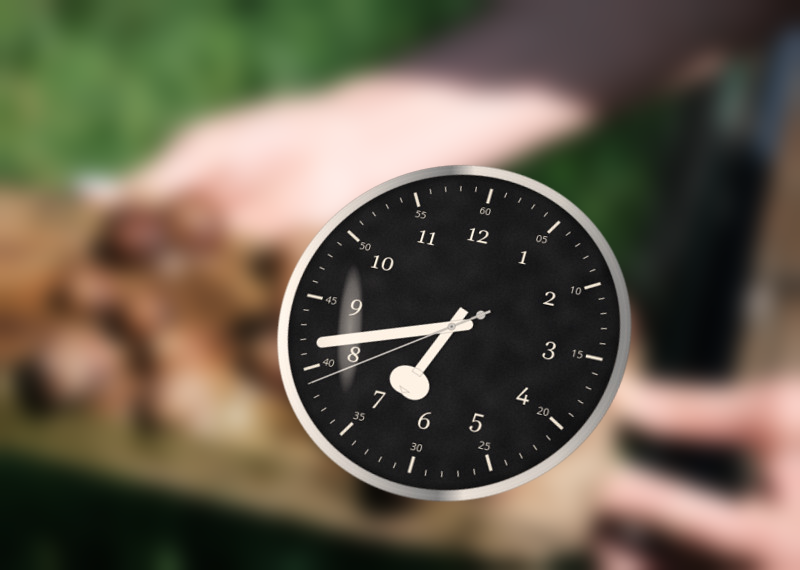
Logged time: 6,41,39
